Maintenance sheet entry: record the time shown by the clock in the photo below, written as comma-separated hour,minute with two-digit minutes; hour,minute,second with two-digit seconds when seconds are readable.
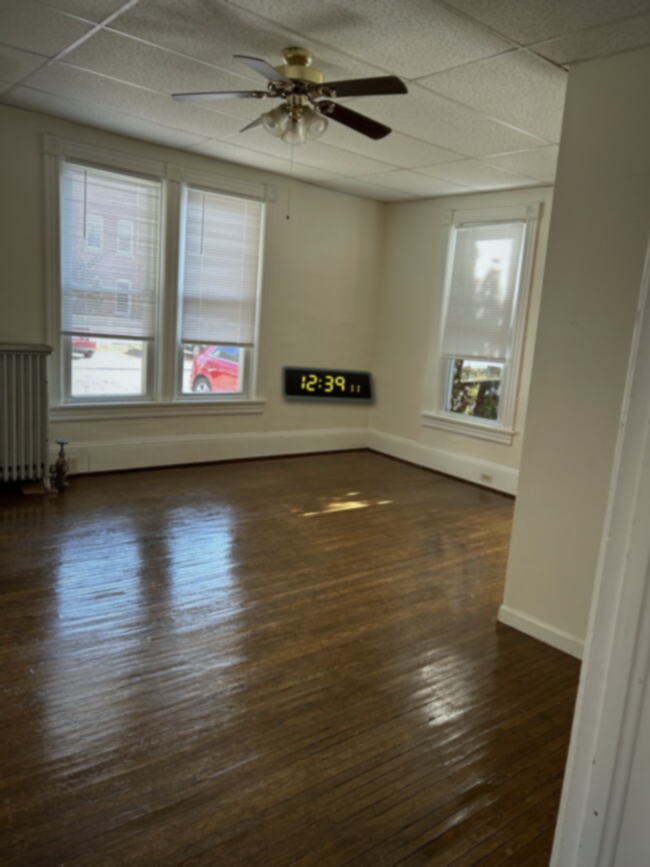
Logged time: 12,39
